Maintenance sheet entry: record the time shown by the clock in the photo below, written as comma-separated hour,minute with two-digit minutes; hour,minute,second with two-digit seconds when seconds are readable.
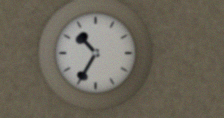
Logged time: 10,35
